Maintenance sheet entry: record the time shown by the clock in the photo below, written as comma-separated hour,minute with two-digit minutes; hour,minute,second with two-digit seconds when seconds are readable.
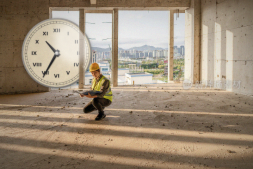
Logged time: 10,35
